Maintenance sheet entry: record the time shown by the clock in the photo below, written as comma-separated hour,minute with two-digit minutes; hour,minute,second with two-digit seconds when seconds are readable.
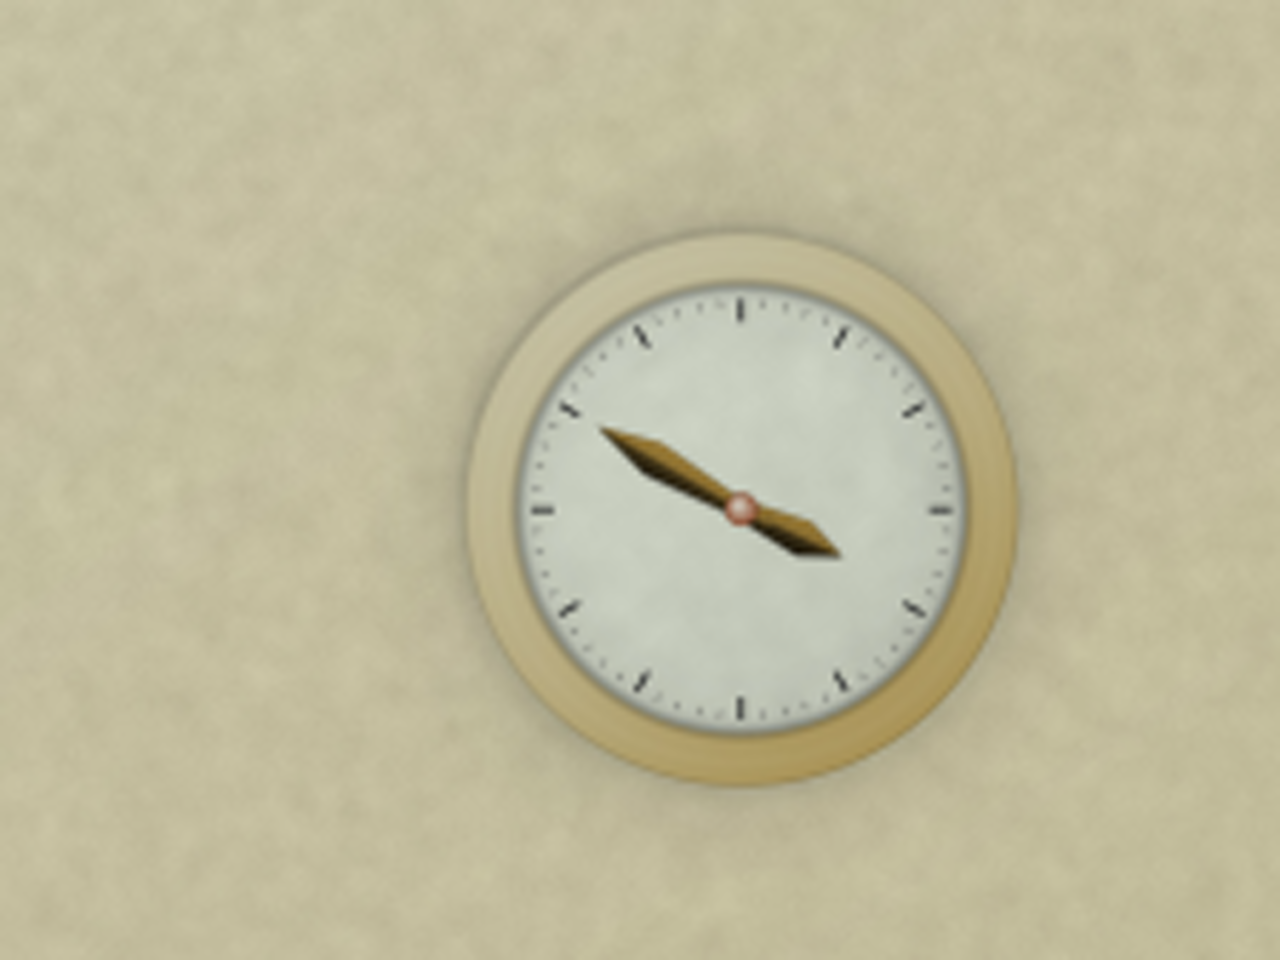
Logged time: 3,50
